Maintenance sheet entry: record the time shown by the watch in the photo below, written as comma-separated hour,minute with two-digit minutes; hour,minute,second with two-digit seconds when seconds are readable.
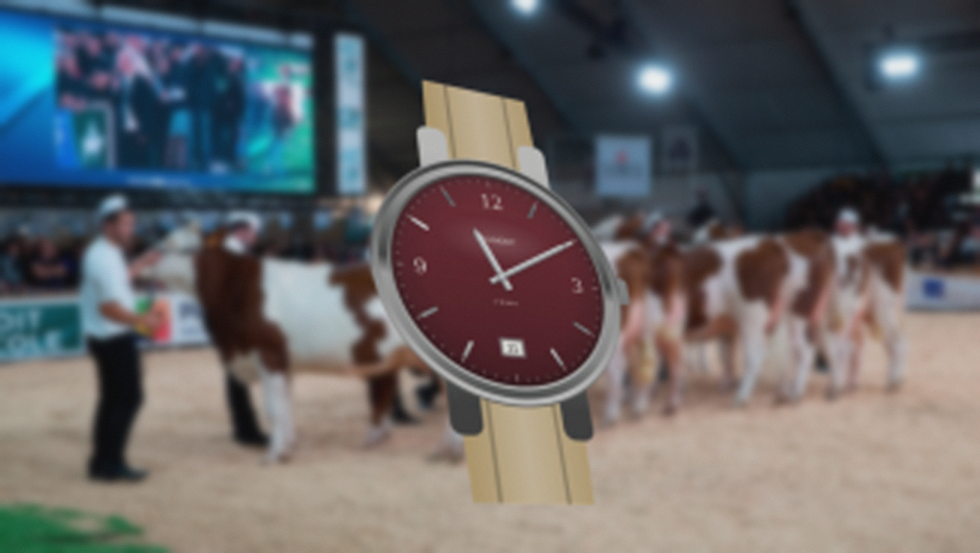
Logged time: 11,10
